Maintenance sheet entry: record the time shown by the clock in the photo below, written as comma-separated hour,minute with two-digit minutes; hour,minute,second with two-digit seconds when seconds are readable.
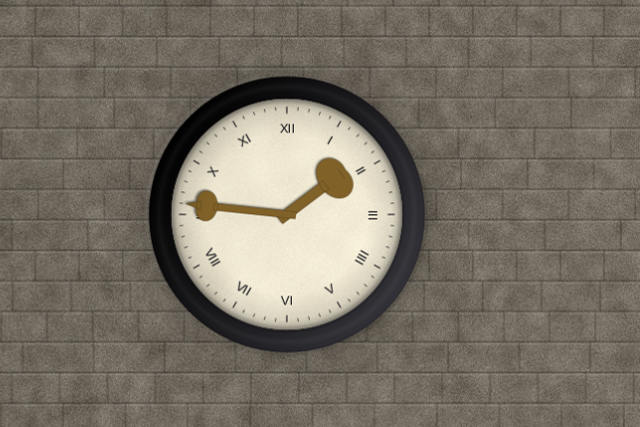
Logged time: 1,46
